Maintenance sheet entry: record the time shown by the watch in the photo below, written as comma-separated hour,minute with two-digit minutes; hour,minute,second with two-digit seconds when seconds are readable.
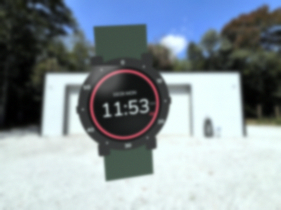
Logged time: 11,53
